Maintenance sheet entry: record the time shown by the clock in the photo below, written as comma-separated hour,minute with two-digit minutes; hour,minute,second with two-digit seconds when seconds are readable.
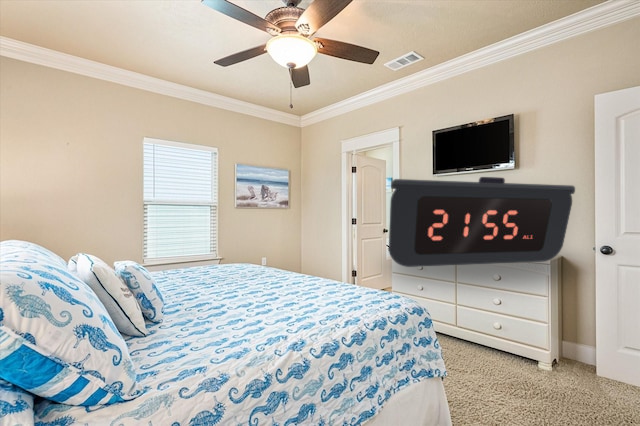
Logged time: 21,55
